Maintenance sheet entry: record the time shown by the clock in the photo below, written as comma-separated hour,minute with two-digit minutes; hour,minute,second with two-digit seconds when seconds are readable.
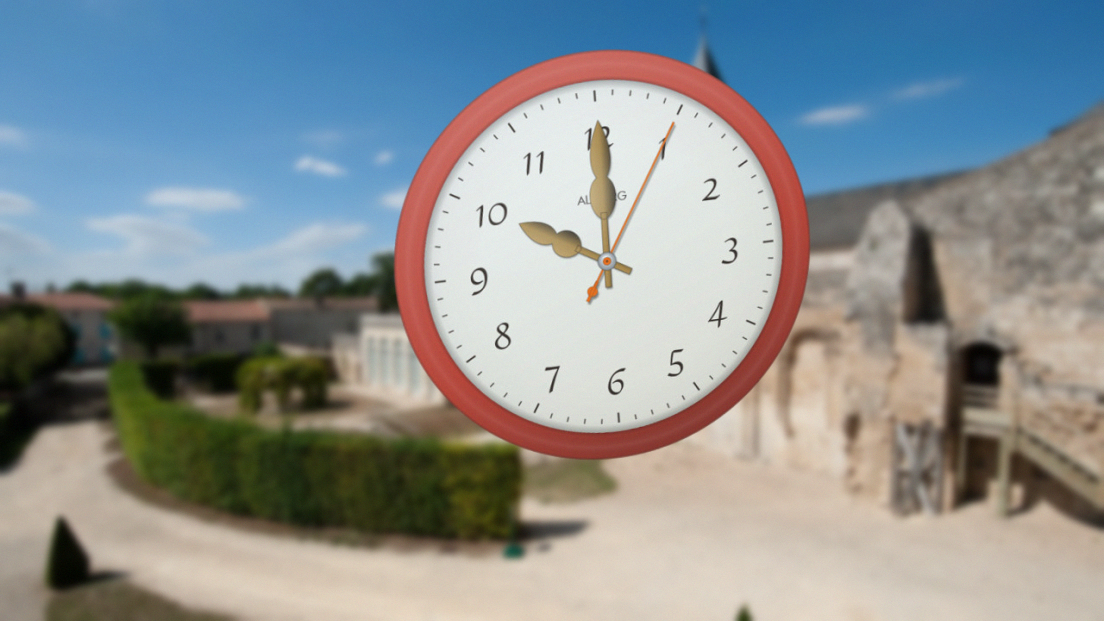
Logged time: 10,00,05
